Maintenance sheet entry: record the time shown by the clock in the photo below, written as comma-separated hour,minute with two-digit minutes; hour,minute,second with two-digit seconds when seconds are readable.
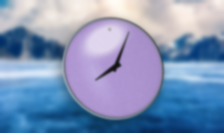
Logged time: 8,05
